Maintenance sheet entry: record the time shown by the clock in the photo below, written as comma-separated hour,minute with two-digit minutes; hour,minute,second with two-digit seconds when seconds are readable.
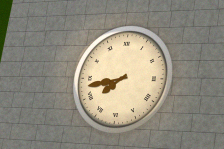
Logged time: 7,43
